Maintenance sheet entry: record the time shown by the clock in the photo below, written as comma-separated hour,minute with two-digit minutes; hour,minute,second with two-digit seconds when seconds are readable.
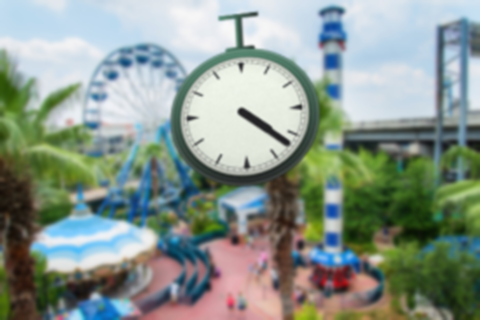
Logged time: 4,22
